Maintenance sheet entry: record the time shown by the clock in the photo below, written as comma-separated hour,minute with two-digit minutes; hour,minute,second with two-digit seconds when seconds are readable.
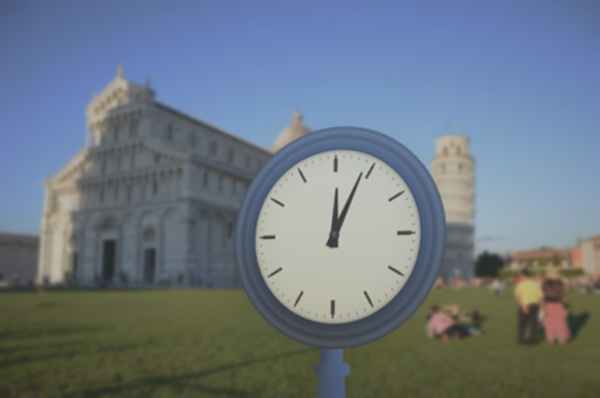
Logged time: 12,04
